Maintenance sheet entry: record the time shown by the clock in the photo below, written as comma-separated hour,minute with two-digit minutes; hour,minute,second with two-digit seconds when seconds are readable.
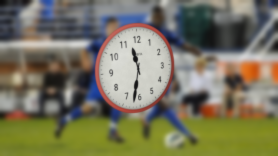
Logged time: 11,32
